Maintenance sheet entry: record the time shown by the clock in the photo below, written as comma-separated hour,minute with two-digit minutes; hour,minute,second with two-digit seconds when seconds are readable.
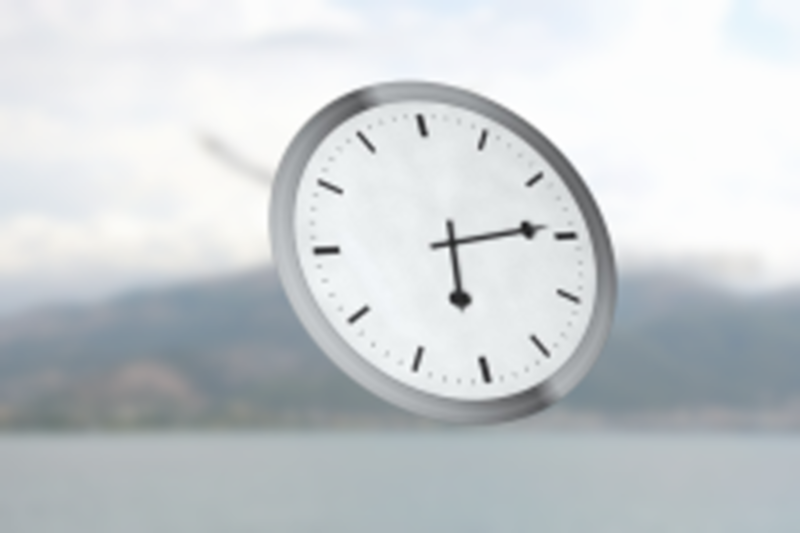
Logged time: 6,14
